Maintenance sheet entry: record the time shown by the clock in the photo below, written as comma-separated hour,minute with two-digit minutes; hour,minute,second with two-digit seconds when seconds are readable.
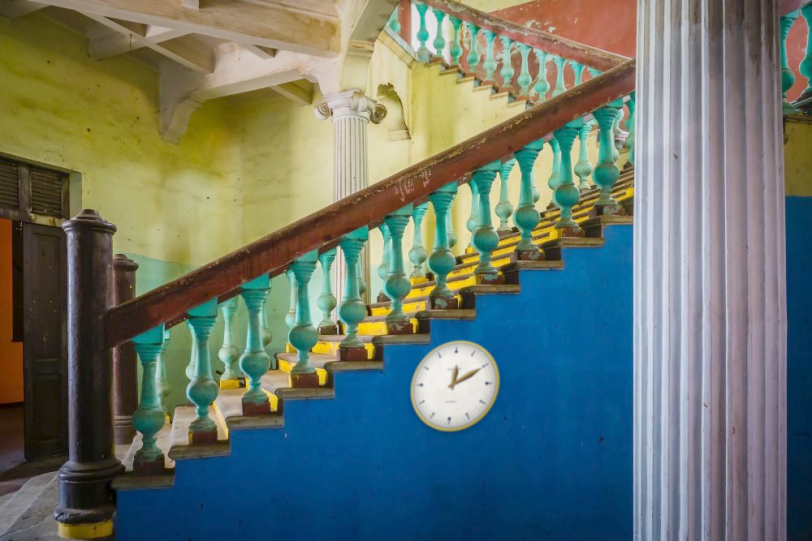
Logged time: 12,10
